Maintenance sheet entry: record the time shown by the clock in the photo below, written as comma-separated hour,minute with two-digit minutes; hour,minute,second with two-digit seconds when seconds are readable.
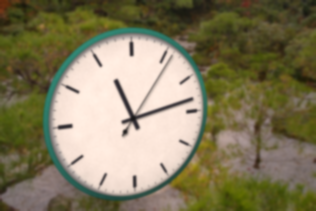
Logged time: 11,13,06
